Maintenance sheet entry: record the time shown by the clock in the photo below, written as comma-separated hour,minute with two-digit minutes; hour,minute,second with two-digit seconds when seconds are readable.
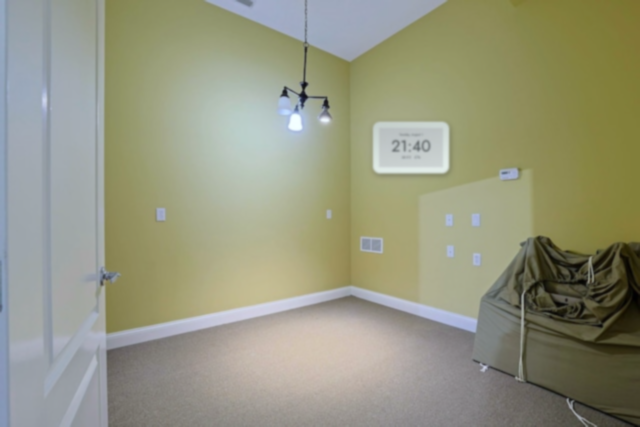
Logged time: 21,40
